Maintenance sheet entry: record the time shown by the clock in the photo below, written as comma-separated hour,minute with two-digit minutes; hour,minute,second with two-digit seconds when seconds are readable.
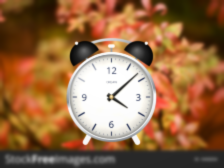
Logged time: 4,08
